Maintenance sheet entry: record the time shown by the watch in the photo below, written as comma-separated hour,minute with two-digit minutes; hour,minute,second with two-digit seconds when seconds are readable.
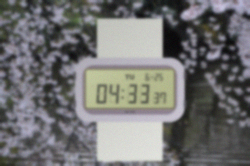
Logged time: 4,33
